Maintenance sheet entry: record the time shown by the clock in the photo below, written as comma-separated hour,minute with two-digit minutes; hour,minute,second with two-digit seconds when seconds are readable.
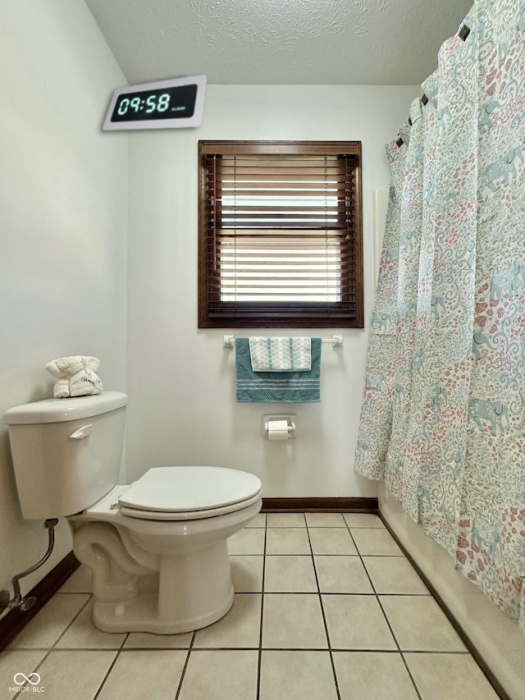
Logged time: 9,58
